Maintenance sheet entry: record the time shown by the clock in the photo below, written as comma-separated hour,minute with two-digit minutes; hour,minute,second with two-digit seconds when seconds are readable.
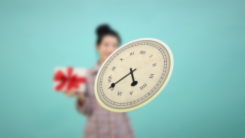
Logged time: 4,36
